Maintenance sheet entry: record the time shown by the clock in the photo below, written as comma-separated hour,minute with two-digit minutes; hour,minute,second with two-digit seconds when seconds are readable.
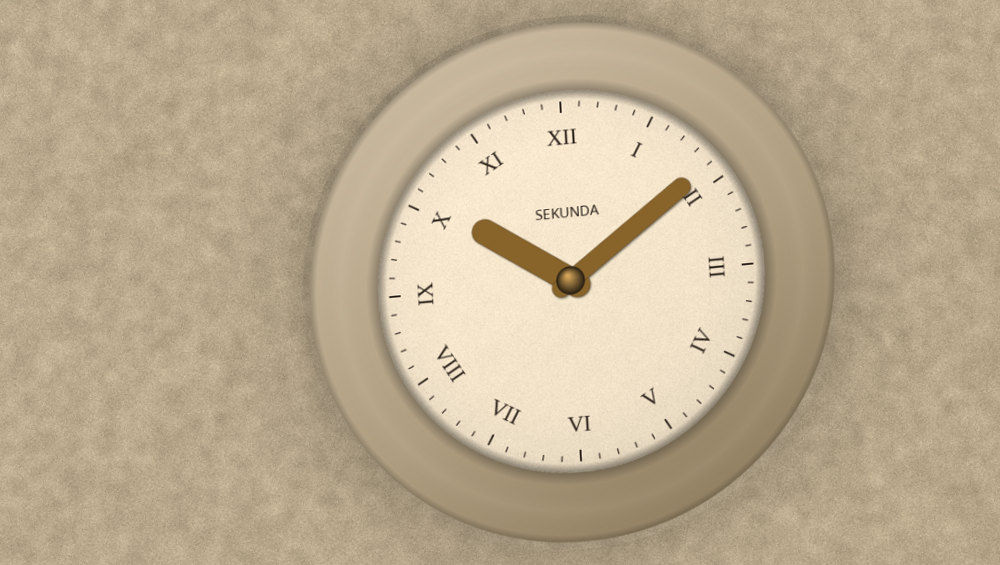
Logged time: 10,09
